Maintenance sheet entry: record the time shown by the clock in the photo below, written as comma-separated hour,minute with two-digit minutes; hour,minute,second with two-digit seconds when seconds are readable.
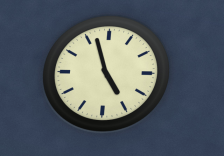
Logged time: 4,57
